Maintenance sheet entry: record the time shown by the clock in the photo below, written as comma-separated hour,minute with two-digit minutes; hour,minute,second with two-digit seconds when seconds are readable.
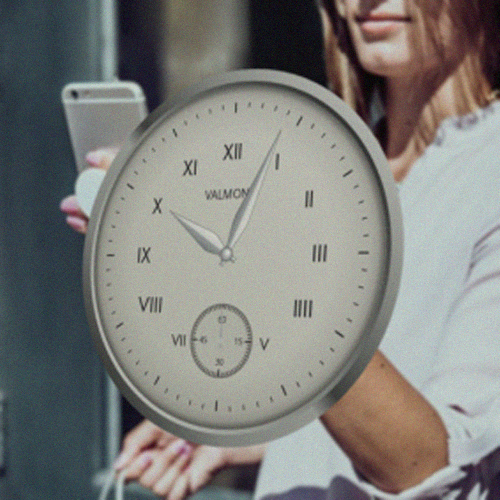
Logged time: 10,04
